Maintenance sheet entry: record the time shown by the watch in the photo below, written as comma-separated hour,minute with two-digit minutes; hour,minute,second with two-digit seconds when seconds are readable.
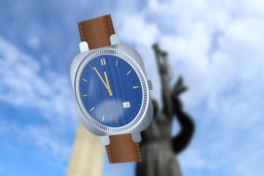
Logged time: 11,56
